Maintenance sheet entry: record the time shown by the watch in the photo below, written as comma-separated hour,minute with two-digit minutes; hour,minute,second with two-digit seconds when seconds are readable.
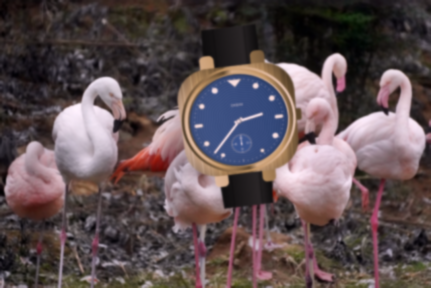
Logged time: 2,37
